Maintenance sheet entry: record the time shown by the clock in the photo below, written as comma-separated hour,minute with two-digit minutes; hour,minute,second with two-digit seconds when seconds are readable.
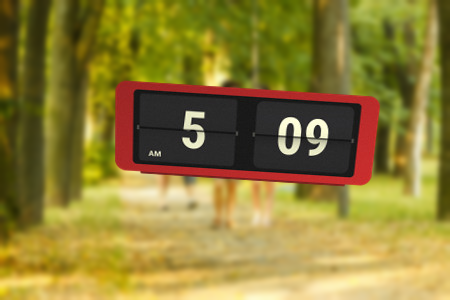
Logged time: 5,09
